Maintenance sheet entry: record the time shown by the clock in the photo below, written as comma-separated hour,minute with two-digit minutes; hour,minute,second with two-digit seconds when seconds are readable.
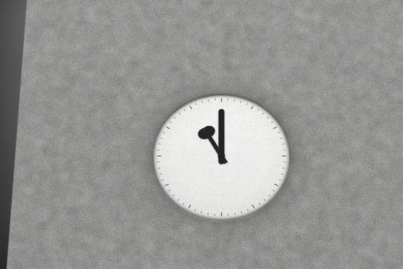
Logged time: 11,00
